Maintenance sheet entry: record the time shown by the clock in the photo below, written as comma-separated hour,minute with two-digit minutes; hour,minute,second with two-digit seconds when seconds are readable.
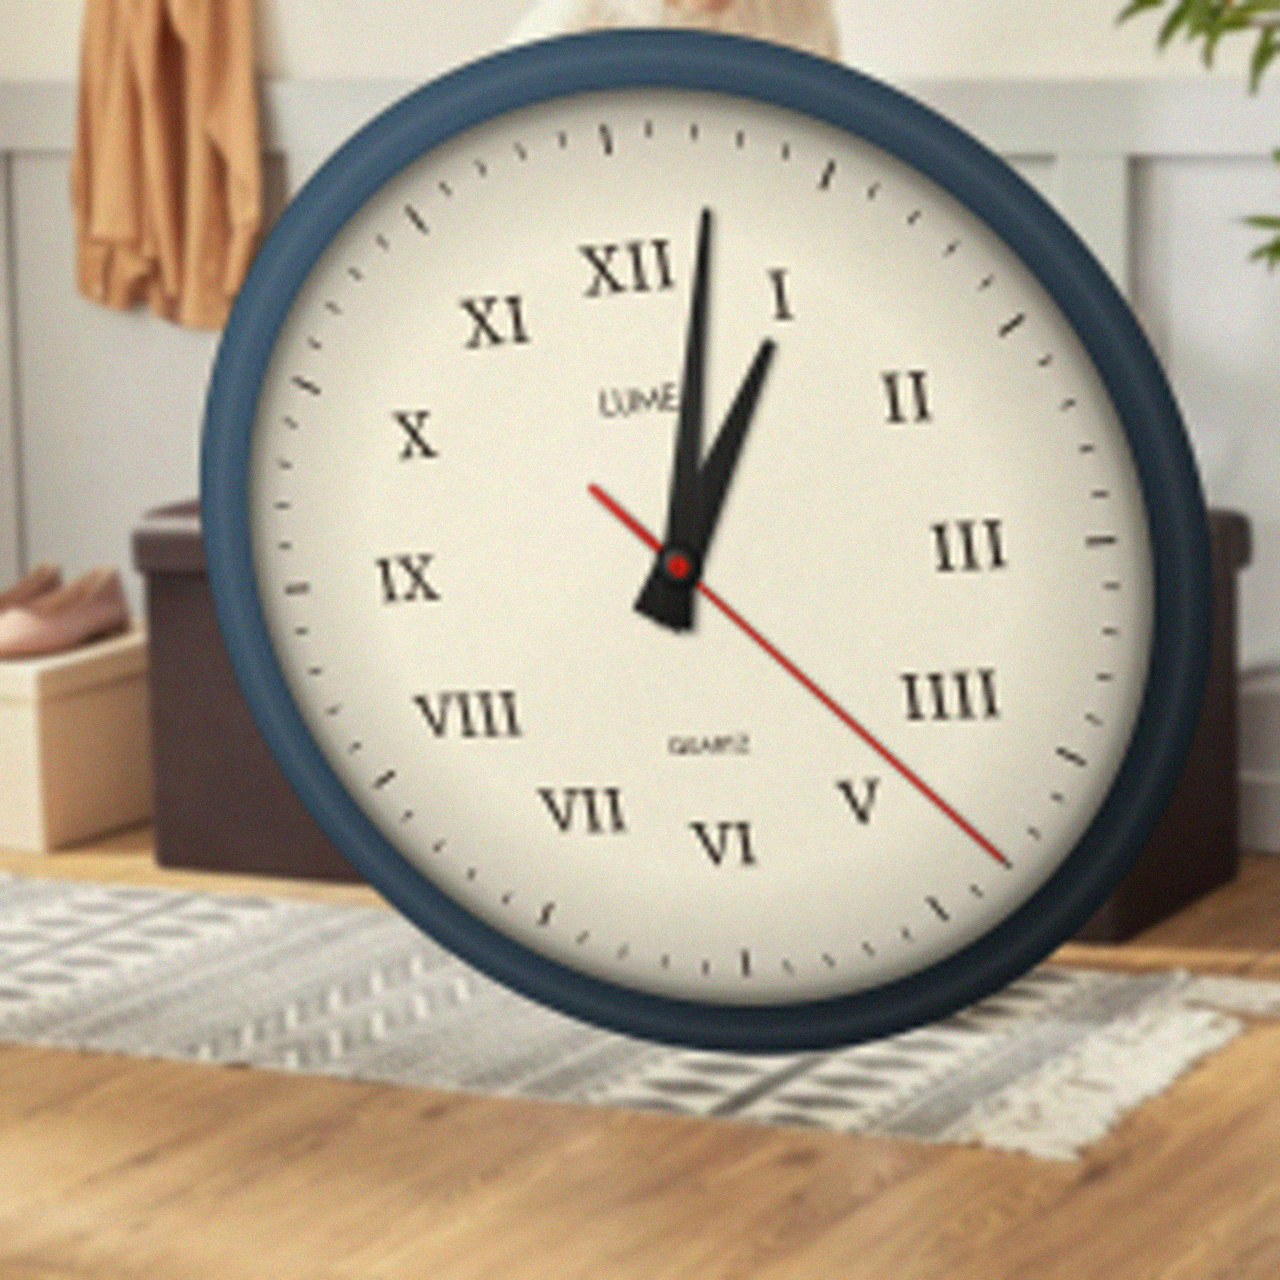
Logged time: 1,02,23
